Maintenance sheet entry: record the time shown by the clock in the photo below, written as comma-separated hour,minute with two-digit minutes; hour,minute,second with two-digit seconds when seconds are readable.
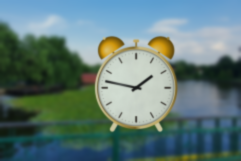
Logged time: 1,47
